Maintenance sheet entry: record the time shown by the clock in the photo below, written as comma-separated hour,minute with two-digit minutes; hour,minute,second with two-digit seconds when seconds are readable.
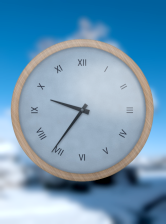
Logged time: 9,36
